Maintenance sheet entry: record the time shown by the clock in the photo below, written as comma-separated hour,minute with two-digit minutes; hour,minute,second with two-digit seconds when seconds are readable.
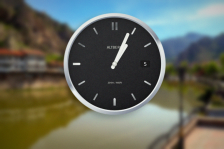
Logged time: 1,04
